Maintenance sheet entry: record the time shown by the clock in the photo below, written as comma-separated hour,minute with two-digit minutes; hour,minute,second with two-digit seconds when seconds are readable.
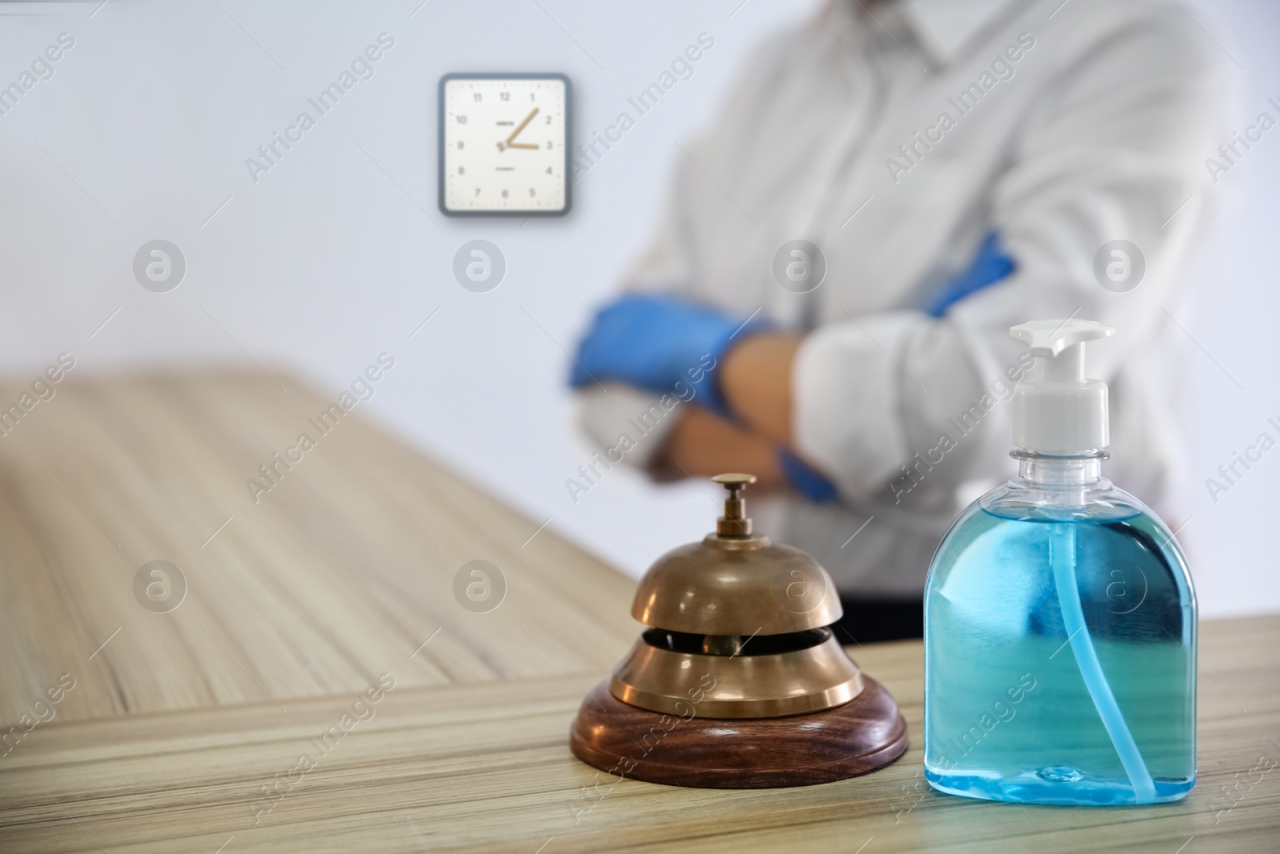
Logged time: 3,07
